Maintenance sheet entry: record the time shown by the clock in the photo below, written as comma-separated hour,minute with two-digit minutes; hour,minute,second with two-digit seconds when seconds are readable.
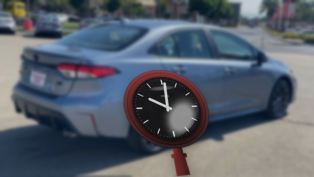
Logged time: 10,01
